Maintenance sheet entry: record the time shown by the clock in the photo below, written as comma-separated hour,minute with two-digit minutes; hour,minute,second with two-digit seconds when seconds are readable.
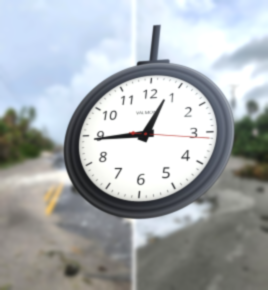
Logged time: 12,44,16
